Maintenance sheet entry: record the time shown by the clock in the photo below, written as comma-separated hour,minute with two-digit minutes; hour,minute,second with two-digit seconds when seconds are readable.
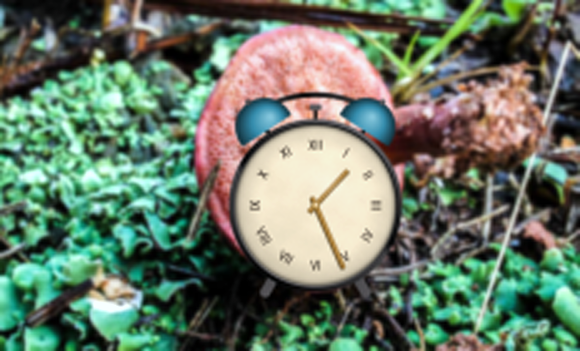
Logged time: 1,26
